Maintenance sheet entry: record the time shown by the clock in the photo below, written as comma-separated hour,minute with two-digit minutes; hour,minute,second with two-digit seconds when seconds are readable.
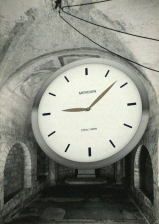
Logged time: 9,08
